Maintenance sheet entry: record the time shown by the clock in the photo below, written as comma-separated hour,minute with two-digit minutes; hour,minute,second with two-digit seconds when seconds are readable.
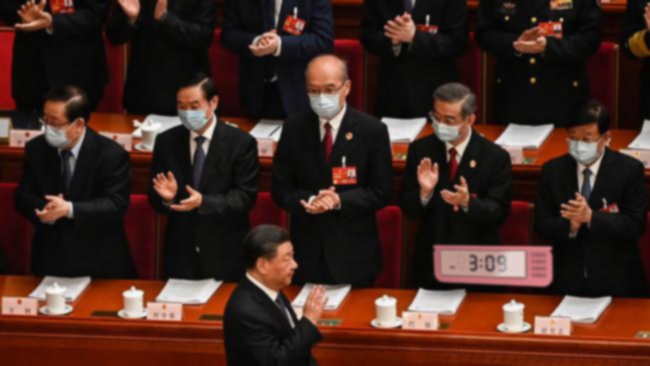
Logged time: 3,09
